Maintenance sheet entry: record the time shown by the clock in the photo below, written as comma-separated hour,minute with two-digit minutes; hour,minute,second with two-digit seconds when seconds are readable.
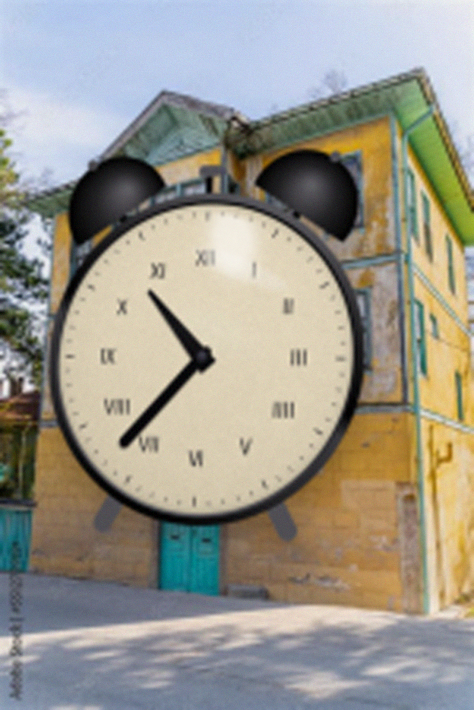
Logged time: 10,37
